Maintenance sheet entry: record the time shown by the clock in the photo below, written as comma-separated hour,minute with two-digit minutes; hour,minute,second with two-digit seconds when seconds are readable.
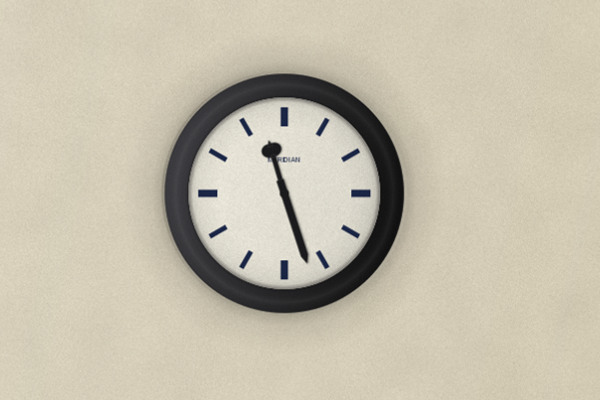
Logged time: 11,27
